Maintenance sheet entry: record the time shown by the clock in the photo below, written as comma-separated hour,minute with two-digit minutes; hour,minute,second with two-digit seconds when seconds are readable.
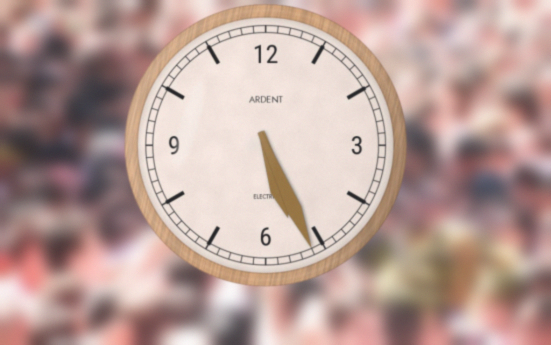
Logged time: 5,26
